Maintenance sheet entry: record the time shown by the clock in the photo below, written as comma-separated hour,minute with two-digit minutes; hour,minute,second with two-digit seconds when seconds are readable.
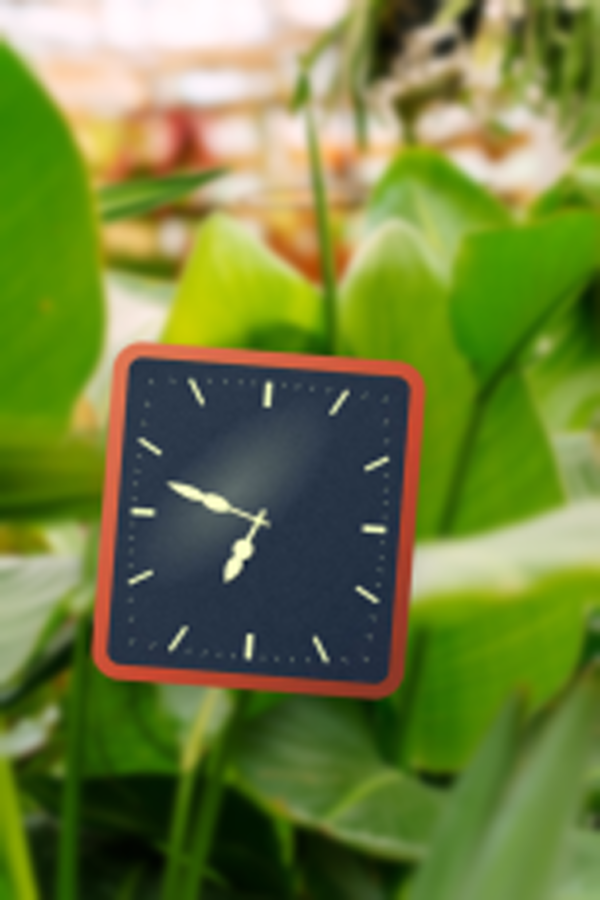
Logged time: 6,48
